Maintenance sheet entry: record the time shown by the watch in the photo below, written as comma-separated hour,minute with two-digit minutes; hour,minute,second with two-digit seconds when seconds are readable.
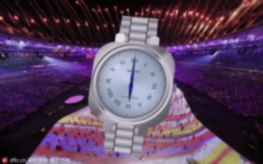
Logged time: 6,00
